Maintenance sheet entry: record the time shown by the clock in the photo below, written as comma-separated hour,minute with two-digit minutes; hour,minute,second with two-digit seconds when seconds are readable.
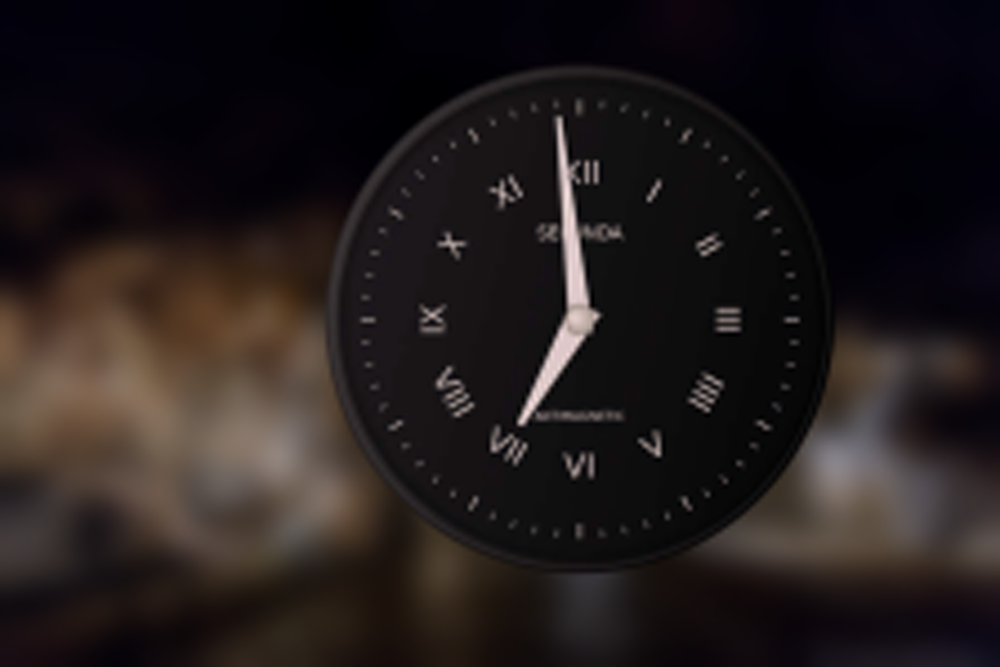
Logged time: 6,59
